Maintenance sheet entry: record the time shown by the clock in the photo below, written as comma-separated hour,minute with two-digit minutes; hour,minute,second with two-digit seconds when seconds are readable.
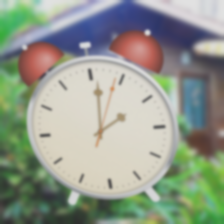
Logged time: 2,01,04
